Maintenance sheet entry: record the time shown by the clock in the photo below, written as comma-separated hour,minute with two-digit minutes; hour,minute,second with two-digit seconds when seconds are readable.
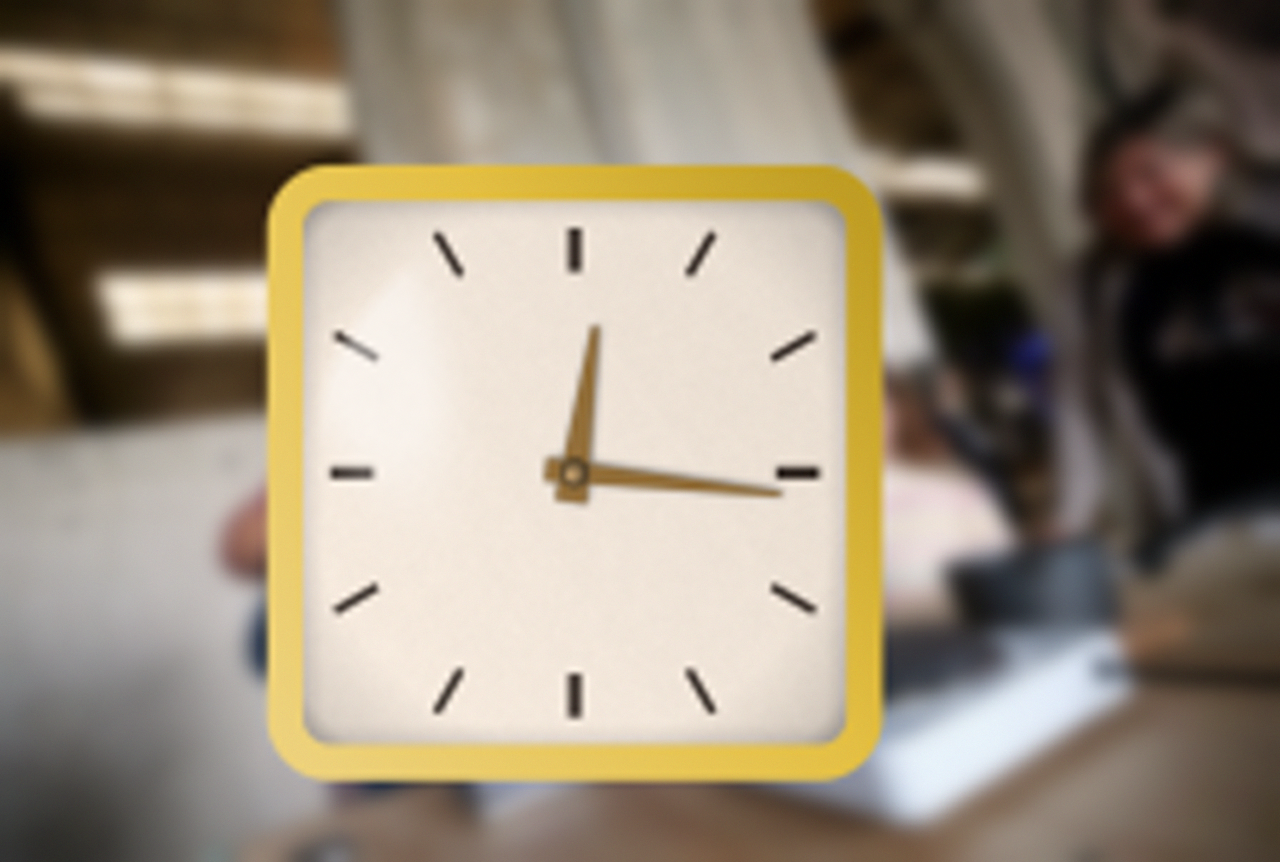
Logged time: 12,16
